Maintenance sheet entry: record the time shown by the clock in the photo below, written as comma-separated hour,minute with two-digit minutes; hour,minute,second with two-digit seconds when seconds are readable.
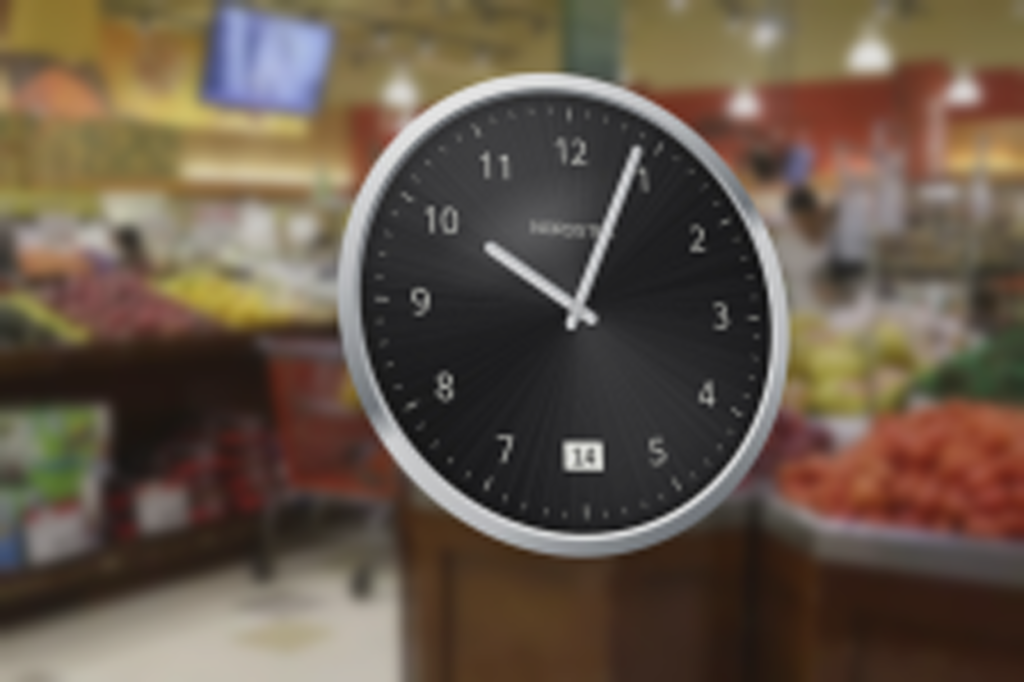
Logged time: 10,04
